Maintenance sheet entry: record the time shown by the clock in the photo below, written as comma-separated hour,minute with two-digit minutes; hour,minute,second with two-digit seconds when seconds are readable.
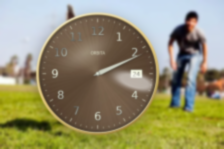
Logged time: 2,11
